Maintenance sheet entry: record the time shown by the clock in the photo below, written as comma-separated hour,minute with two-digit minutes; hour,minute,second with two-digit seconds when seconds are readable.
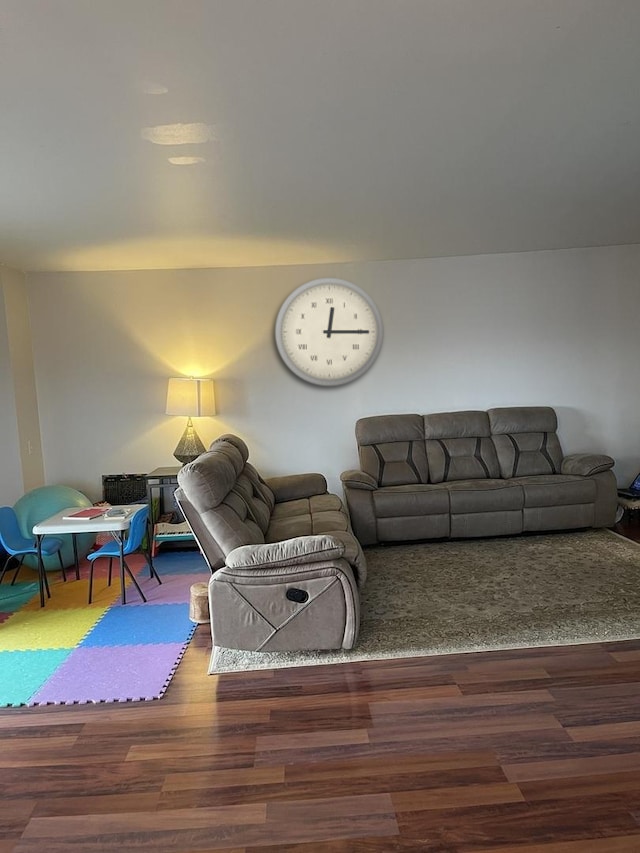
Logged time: 12,15
